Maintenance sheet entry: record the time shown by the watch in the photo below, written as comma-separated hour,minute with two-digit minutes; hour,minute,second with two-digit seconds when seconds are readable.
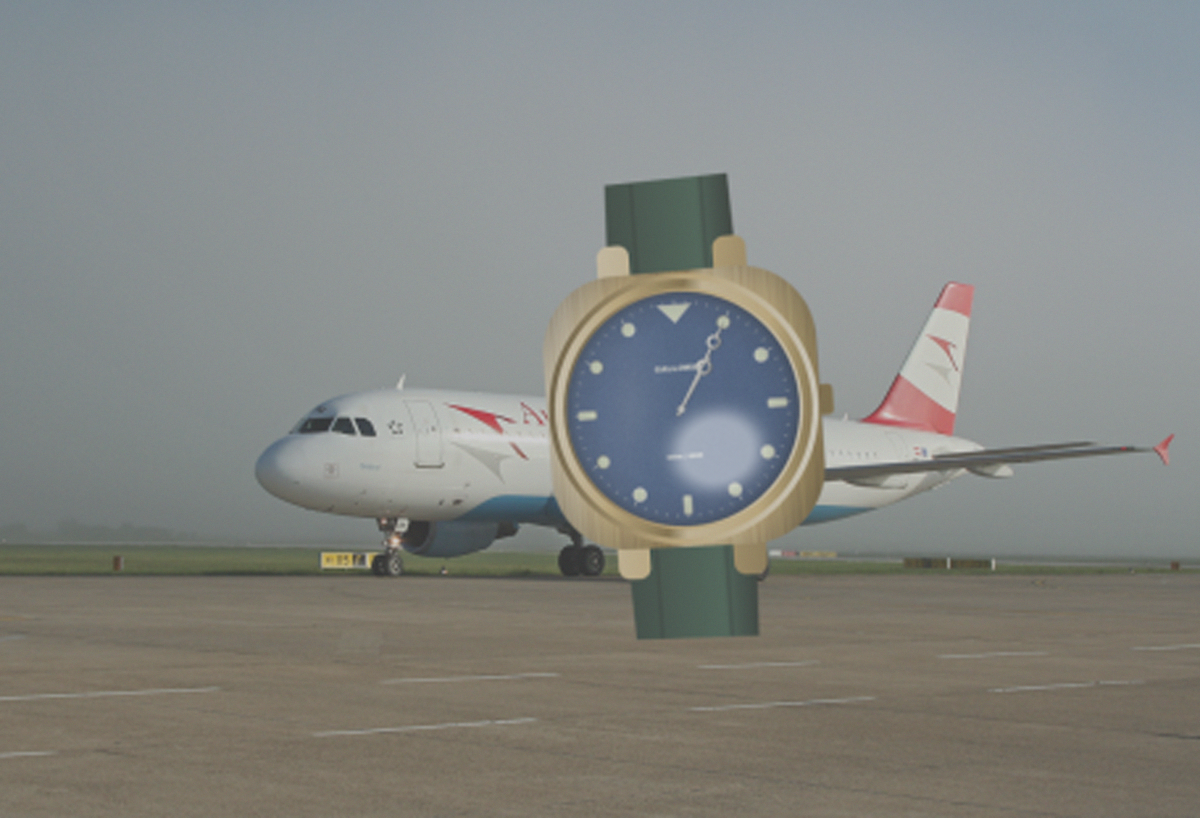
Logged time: 1,05
